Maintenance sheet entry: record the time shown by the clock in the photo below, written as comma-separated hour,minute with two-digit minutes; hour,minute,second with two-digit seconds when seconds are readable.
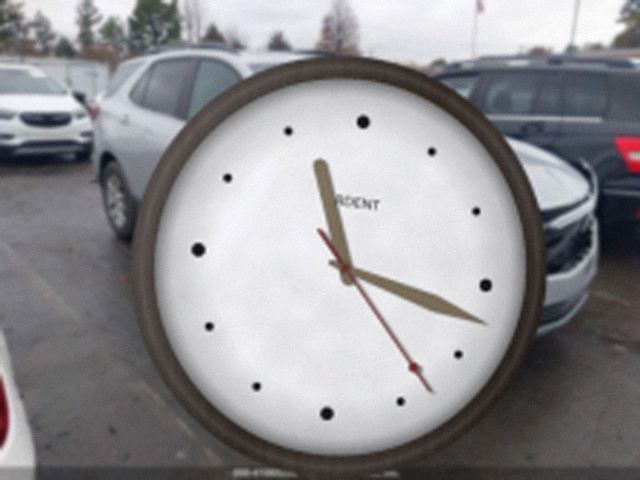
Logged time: 11,17,23
